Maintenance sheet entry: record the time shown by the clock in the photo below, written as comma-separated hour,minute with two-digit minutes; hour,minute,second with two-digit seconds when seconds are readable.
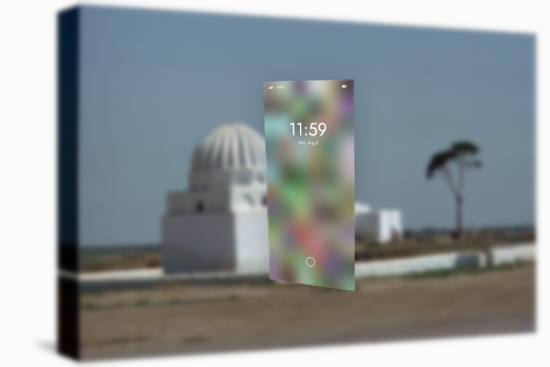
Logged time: 11,59
